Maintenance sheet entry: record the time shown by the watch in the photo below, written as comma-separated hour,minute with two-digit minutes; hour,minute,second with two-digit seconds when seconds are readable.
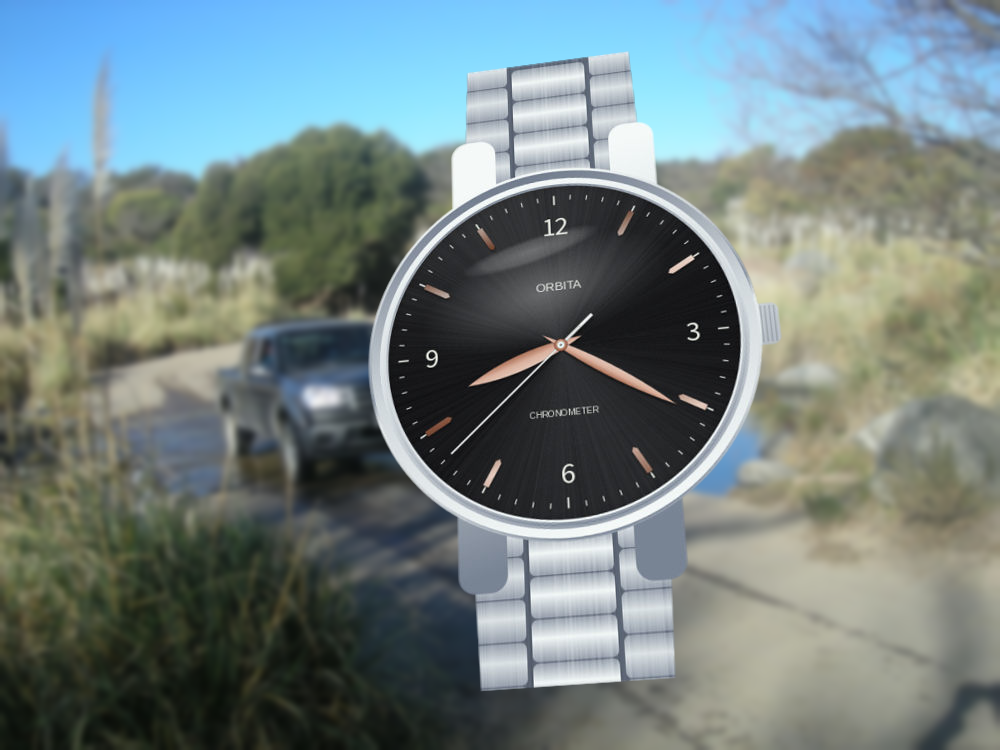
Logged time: 8,20,38
